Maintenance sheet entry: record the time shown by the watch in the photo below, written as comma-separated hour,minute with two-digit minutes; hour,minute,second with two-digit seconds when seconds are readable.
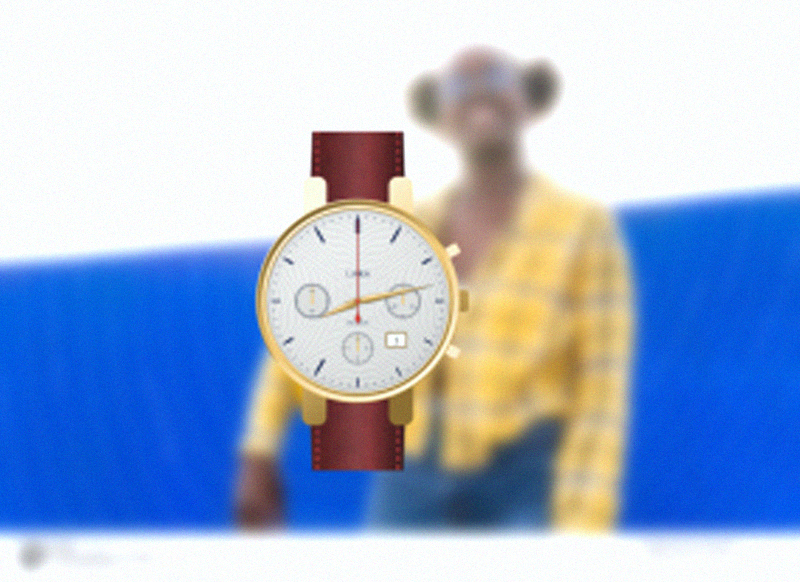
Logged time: 8,13
